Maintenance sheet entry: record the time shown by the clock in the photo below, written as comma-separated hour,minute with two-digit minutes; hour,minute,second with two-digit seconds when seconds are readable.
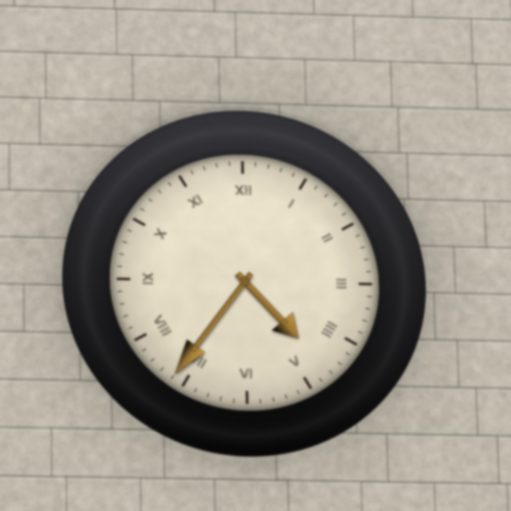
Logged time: 4,36
